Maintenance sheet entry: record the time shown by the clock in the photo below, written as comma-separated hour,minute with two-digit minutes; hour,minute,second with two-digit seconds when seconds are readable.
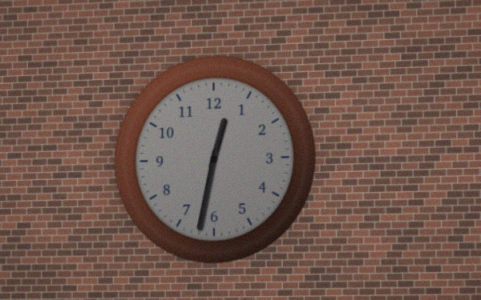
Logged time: 12,32
